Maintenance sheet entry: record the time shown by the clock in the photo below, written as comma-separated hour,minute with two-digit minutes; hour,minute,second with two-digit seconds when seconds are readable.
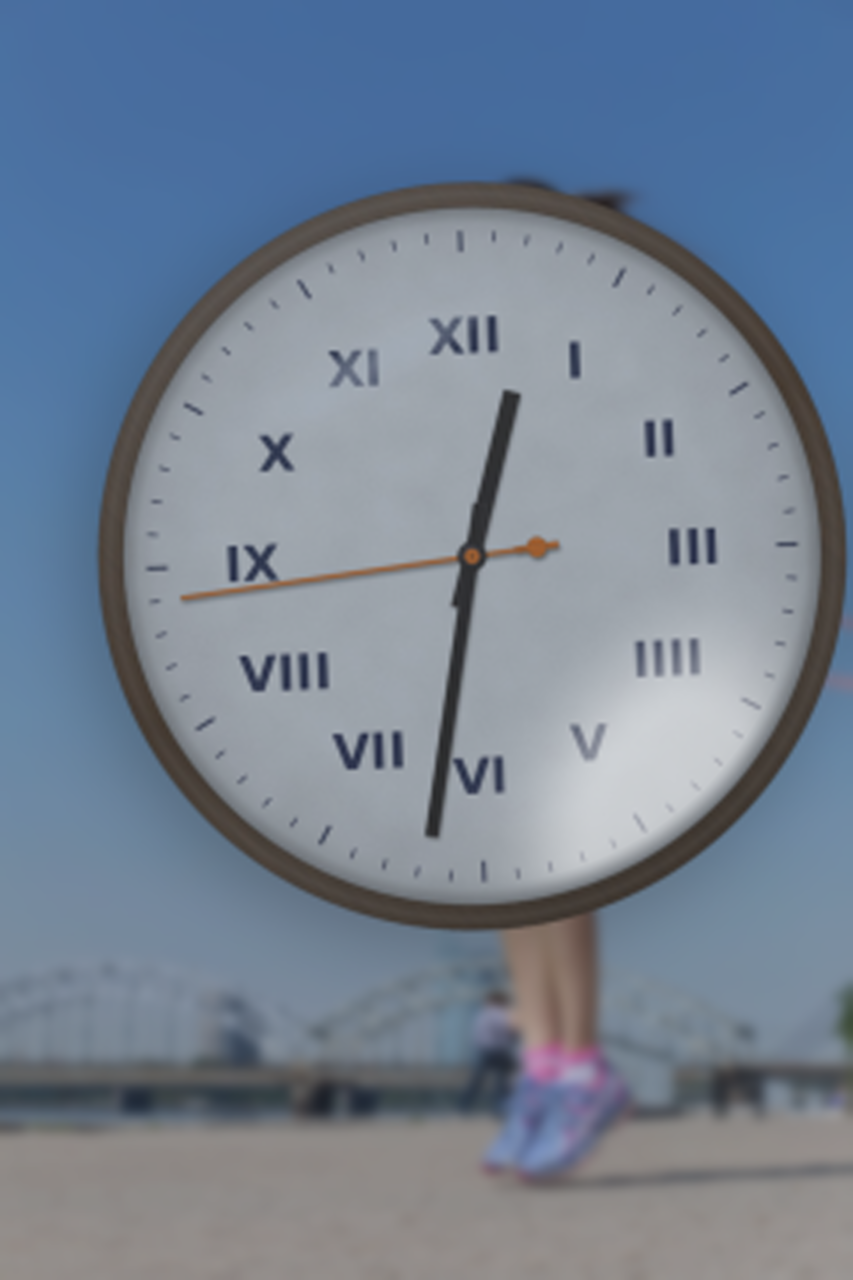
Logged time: 12,31,44
